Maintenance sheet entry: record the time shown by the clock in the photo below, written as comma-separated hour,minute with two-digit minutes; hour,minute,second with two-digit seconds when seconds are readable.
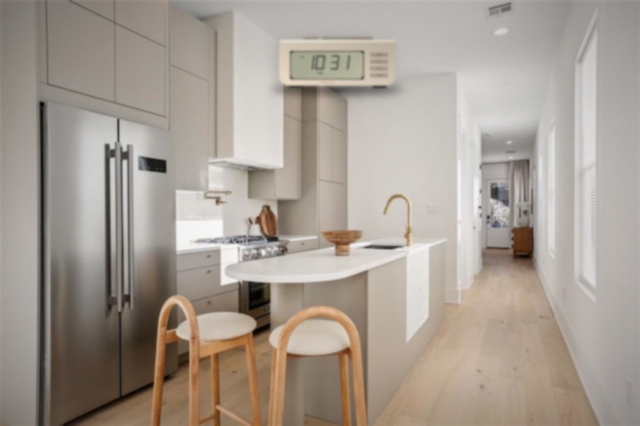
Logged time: 10,31
